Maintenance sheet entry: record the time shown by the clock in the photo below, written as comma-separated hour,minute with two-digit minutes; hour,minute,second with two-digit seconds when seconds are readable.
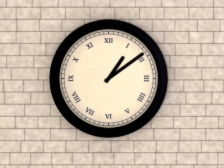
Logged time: 1,09
